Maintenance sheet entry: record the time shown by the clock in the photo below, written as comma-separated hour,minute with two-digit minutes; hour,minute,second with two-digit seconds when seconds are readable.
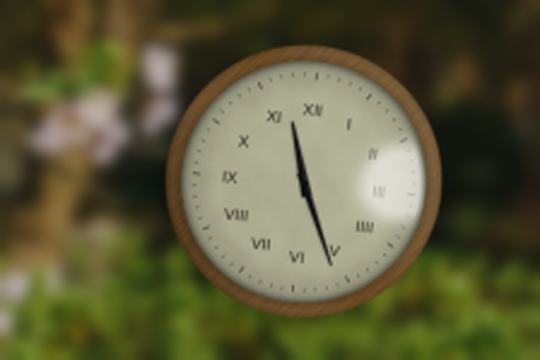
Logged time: 11,26
